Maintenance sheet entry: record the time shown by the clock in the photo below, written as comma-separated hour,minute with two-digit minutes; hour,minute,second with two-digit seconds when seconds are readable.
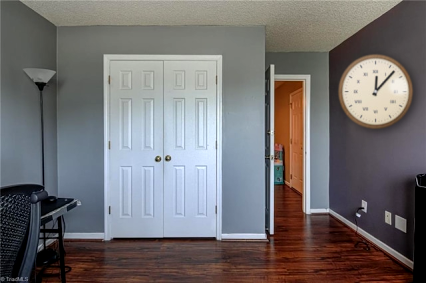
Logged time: 12,07
